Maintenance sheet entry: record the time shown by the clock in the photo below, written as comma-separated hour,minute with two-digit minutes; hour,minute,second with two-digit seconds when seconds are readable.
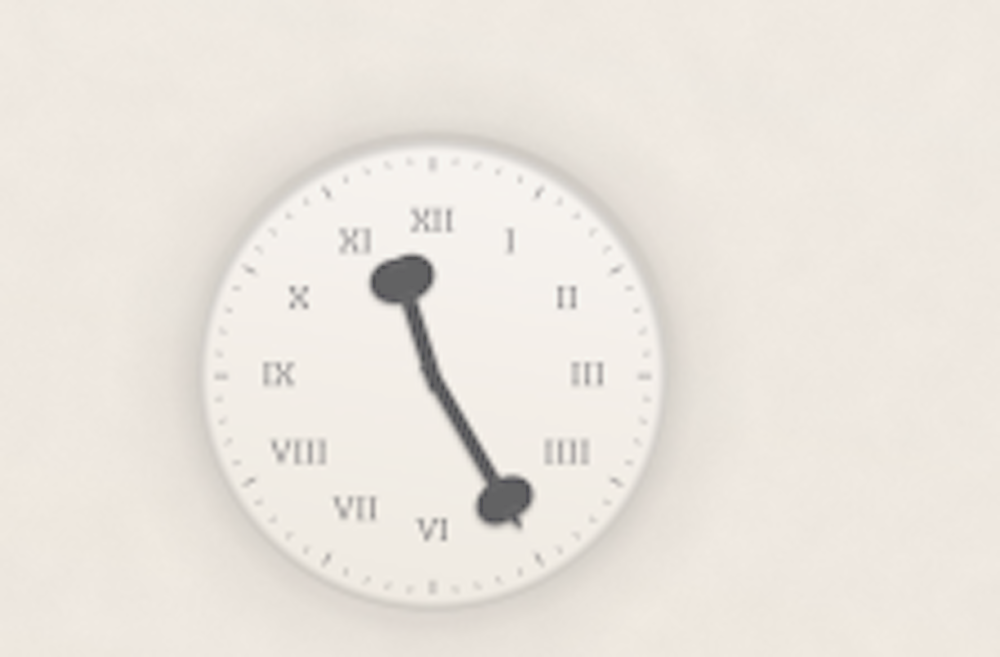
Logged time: 11,25
